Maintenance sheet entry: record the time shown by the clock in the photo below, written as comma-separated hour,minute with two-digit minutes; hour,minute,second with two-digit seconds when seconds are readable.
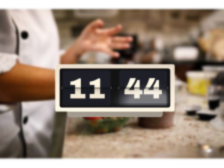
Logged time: 11,44
